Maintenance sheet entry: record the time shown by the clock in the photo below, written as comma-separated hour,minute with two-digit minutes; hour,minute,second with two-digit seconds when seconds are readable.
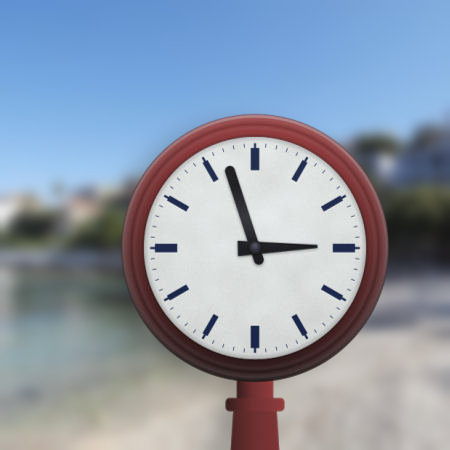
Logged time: 2,57
